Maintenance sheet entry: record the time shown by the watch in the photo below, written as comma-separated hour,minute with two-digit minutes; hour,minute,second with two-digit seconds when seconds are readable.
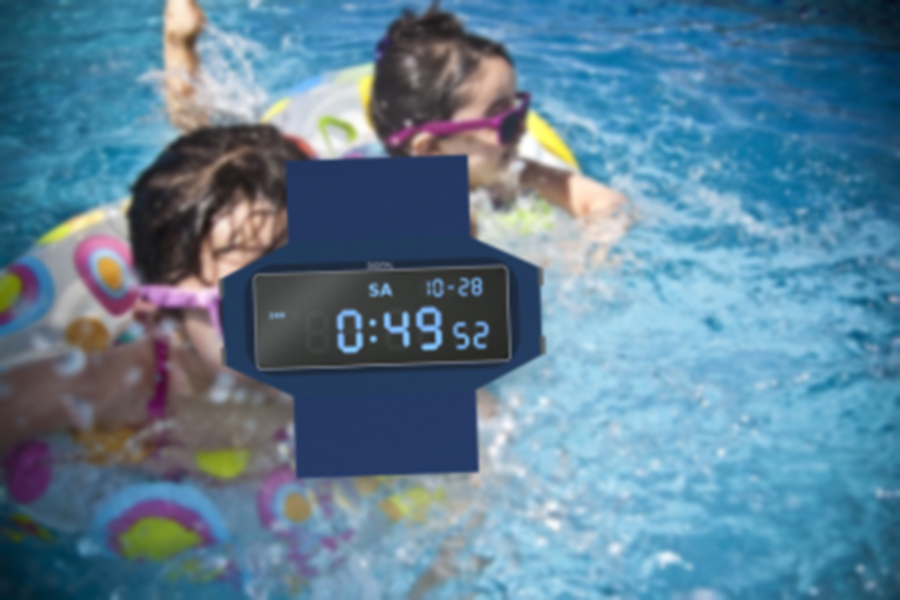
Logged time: 0,49,52
